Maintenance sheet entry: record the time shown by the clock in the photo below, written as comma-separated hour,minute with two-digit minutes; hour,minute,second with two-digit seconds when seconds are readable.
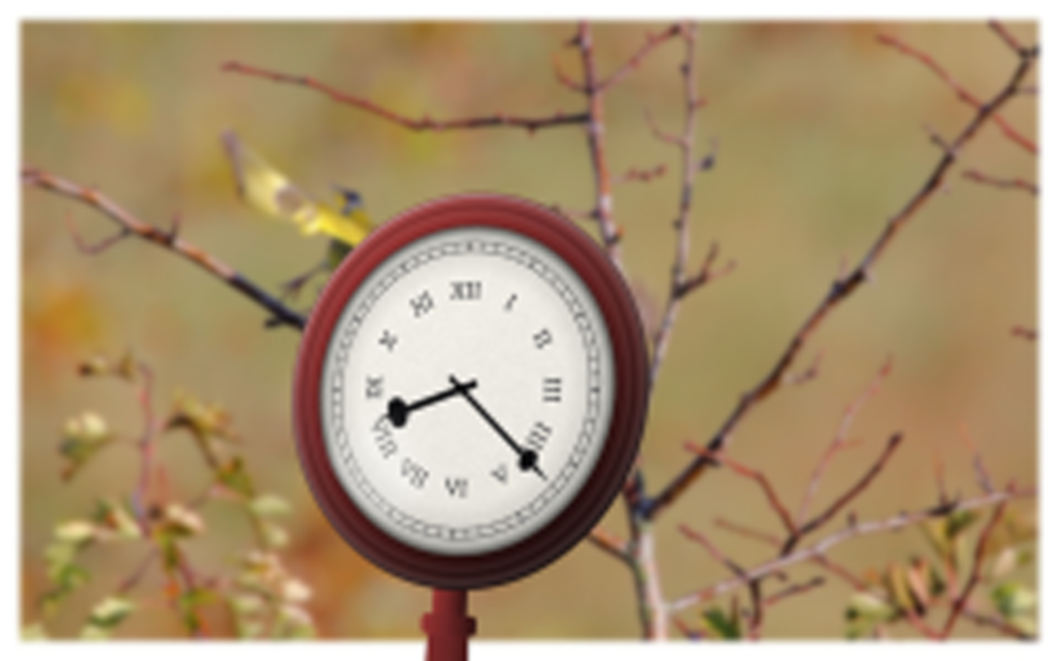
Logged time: 8,22
